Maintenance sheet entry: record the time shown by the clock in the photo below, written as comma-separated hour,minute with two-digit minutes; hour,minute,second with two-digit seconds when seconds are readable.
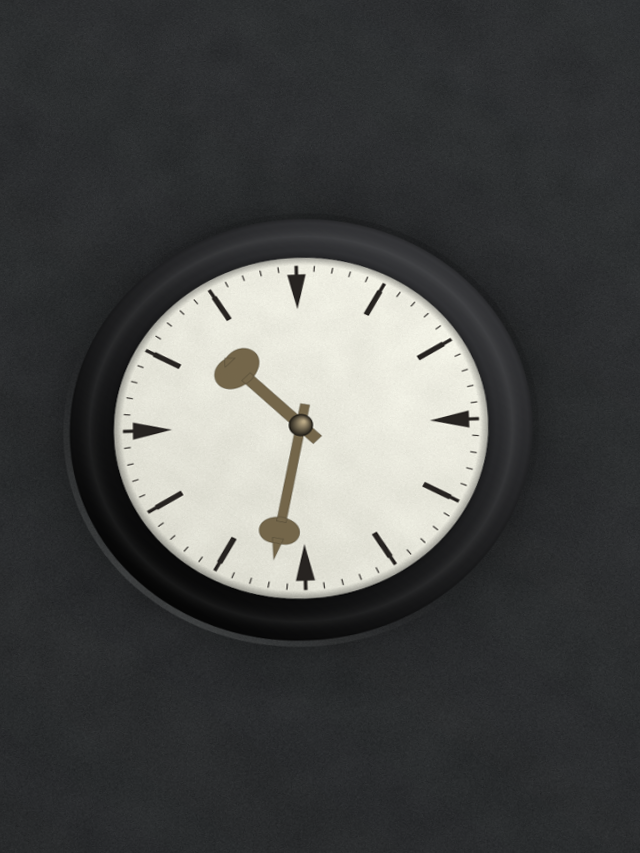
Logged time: 10,32
